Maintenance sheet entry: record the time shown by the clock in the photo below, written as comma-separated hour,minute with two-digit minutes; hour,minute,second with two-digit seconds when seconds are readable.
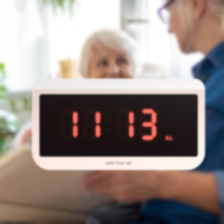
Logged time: 11,13
